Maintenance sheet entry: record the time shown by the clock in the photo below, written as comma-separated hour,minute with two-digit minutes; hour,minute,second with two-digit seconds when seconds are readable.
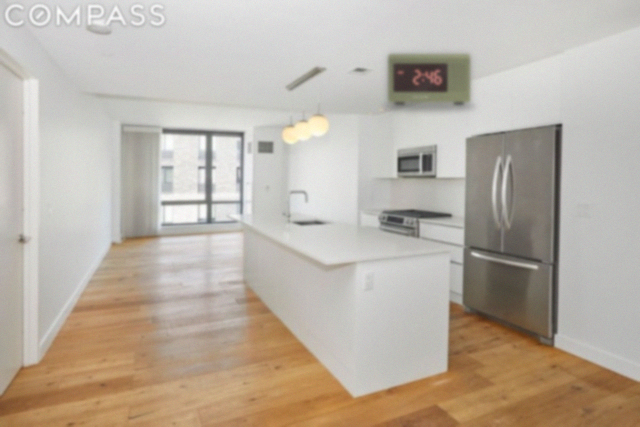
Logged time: 2,46
